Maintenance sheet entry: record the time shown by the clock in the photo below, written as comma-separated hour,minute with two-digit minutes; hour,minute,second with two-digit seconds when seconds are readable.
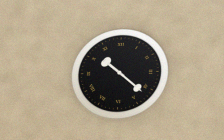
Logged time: 10,22
